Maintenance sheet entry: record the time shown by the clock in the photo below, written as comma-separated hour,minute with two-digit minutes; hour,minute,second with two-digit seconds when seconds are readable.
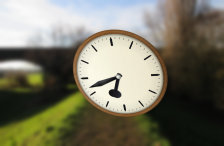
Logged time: 6,42
